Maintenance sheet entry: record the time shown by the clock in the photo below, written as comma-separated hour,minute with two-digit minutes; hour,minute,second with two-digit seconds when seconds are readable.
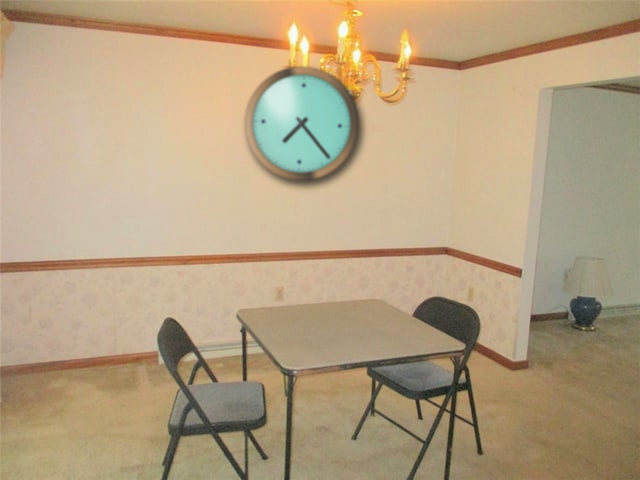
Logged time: 7,23
